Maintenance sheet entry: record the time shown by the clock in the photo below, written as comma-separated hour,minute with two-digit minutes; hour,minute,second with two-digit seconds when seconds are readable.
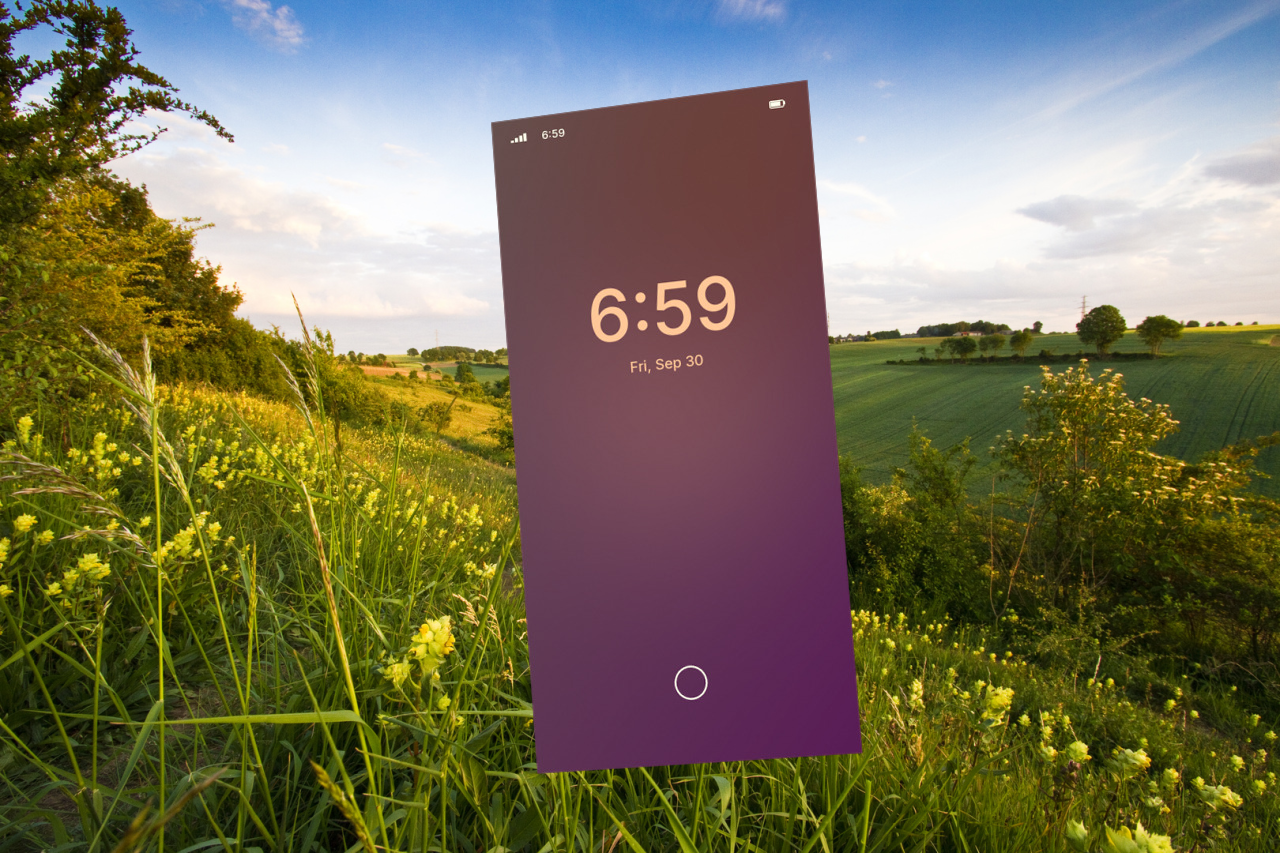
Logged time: 6,59
